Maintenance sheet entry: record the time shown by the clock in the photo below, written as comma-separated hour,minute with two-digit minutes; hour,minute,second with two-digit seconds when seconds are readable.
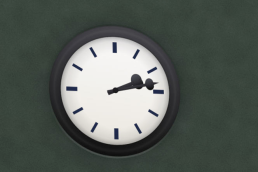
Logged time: 2,13
